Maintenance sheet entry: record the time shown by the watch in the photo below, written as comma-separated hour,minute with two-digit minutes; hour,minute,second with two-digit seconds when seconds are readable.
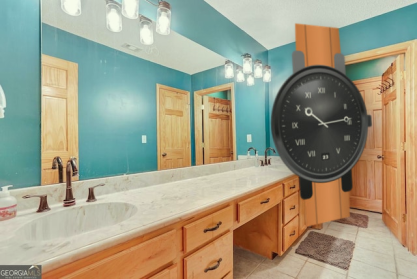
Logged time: 10,14
